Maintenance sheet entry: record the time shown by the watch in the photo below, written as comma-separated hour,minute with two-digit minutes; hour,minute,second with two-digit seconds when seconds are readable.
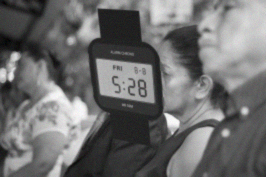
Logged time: 5,28
